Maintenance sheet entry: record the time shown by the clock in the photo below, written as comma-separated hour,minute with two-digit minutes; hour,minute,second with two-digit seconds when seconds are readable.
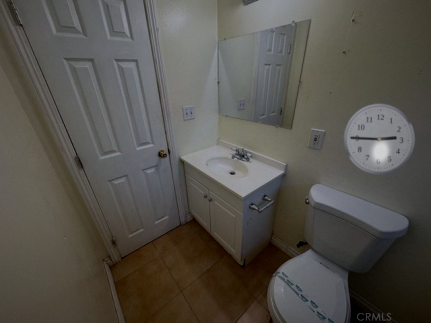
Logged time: 2,45
